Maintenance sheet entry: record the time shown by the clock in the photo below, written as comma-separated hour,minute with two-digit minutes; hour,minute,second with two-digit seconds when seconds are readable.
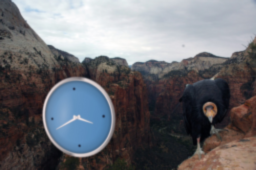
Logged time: 3,41
